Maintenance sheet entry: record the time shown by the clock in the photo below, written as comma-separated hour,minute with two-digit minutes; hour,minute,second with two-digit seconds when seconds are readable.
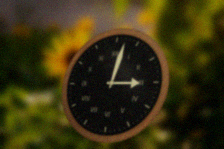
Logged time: 3,02
